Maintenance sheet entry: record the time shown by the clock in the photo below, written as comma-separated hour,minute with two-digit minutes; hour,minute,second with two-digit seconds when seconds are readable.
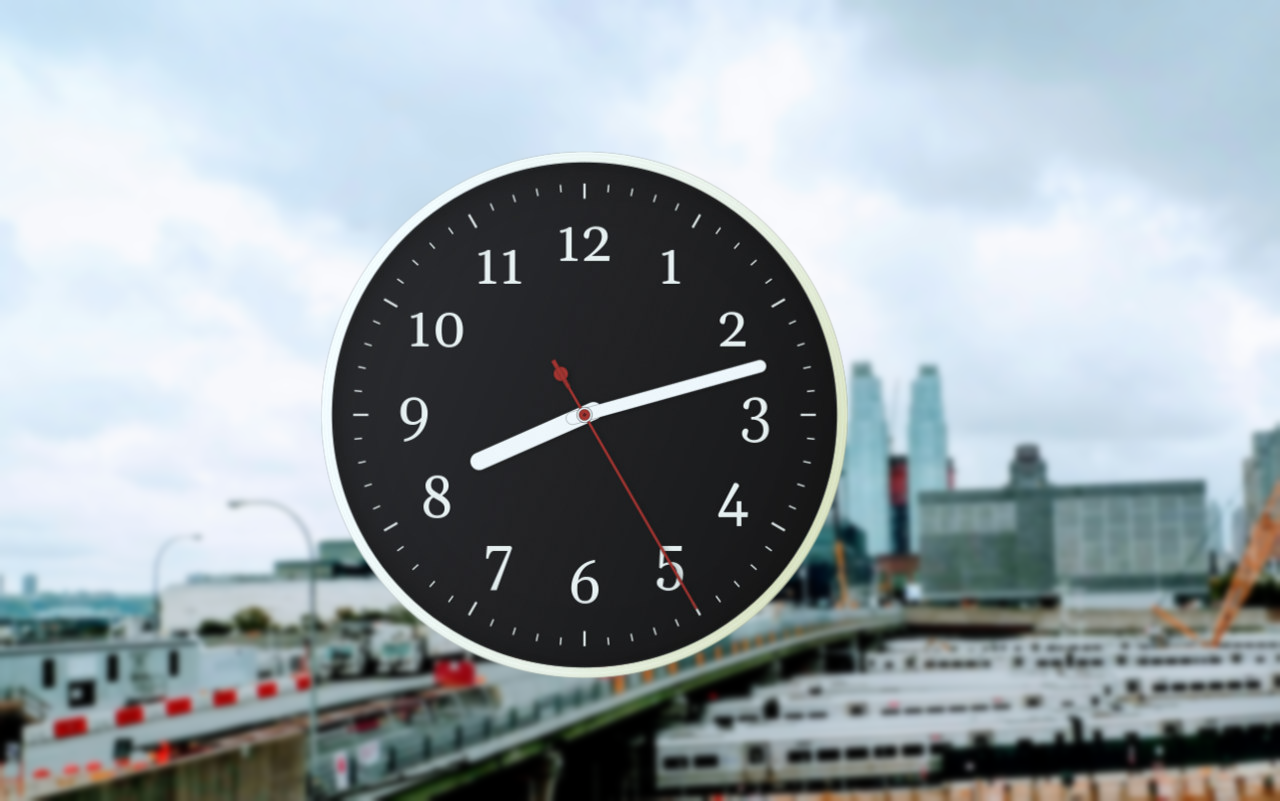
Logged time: 8,12,25
